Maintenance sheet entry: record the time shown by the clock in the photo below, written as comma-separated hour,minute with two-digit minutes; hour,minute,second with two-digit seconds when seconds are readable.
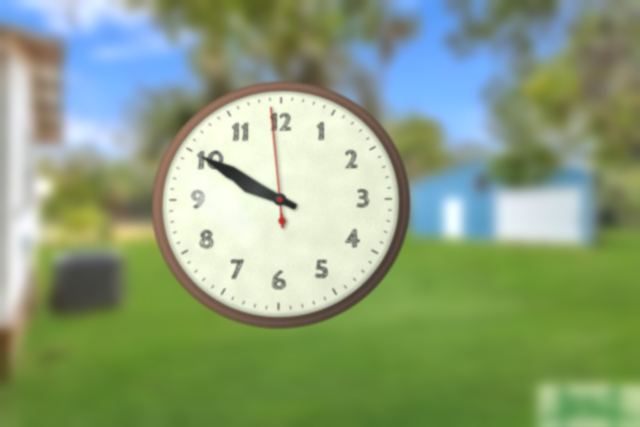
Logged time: 9,49,59
